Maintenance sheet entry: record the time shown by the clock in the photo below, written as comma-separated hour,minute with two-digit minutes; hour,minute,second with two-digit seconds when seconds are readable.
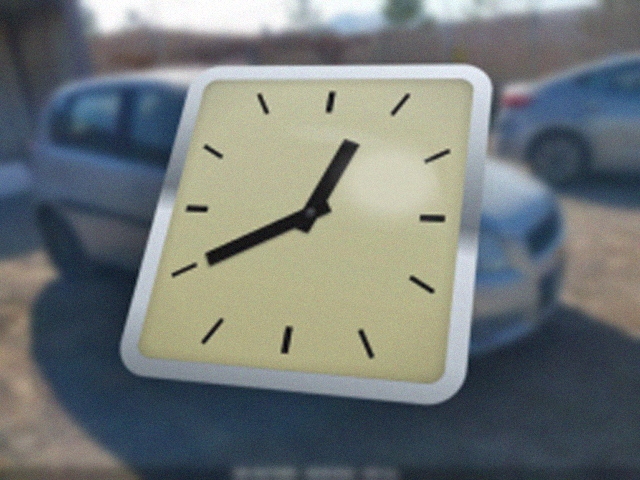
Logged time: 12,40
